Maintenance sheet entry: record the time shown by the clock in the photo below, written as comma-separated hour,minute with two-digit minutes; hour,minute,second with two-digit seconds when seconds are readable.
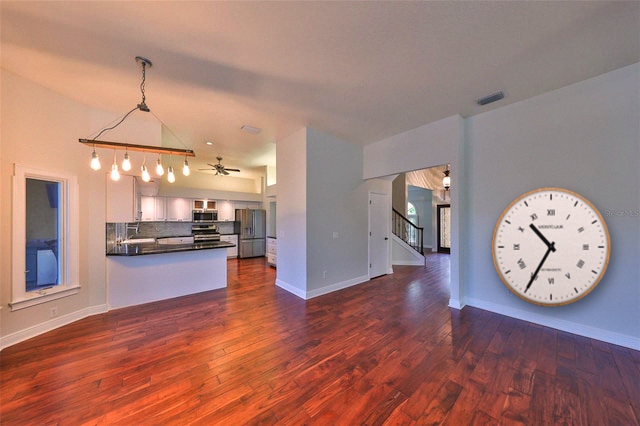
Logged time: 10,35
